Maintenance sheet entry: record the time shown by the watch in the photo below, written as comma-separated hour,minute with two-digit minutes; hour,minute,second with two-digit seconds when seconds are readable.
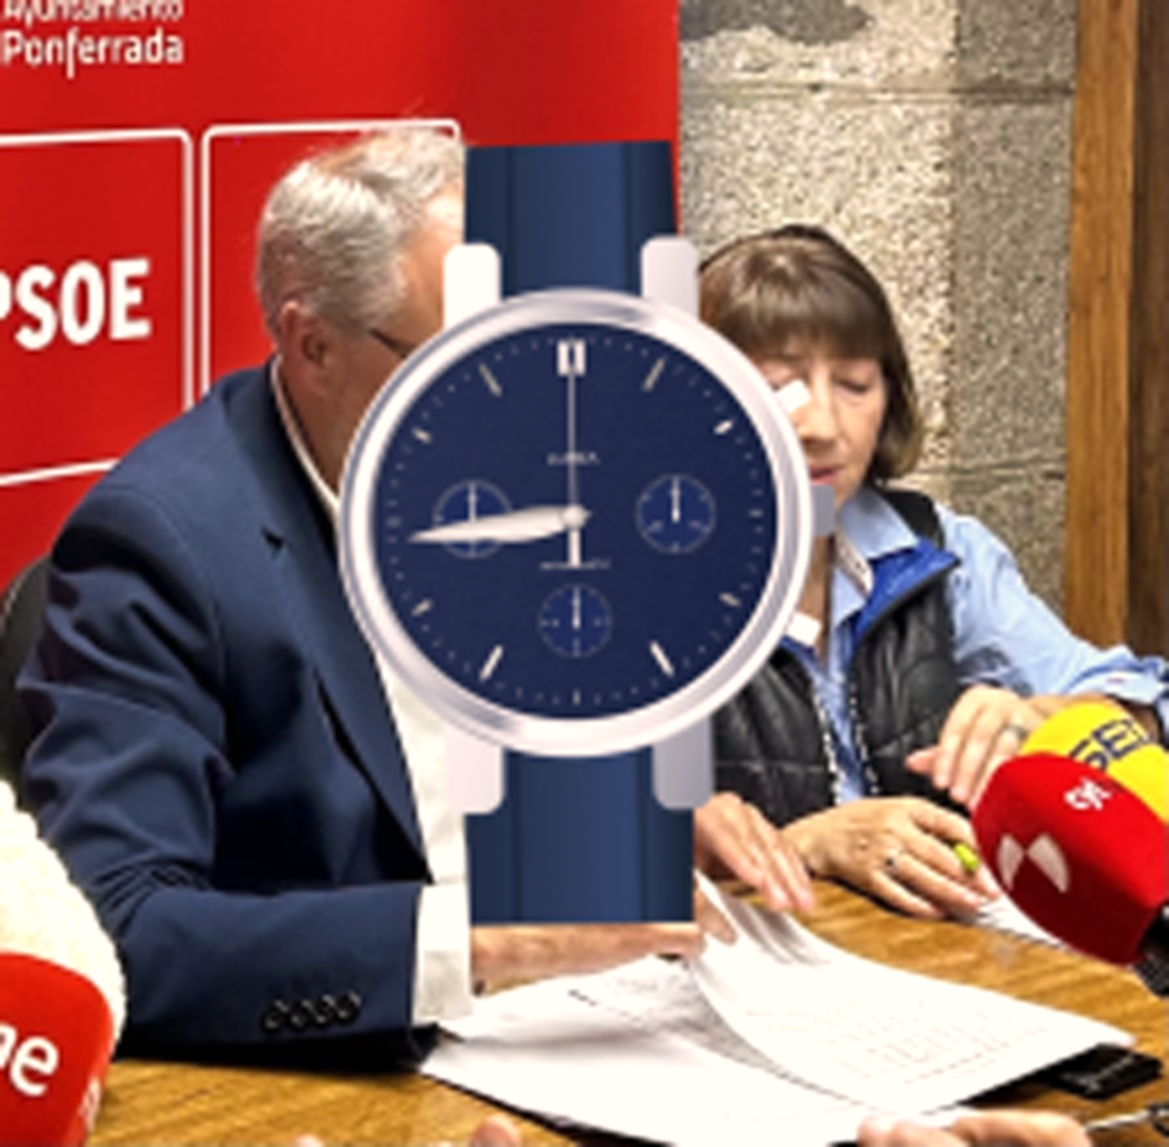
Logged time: 8,44
